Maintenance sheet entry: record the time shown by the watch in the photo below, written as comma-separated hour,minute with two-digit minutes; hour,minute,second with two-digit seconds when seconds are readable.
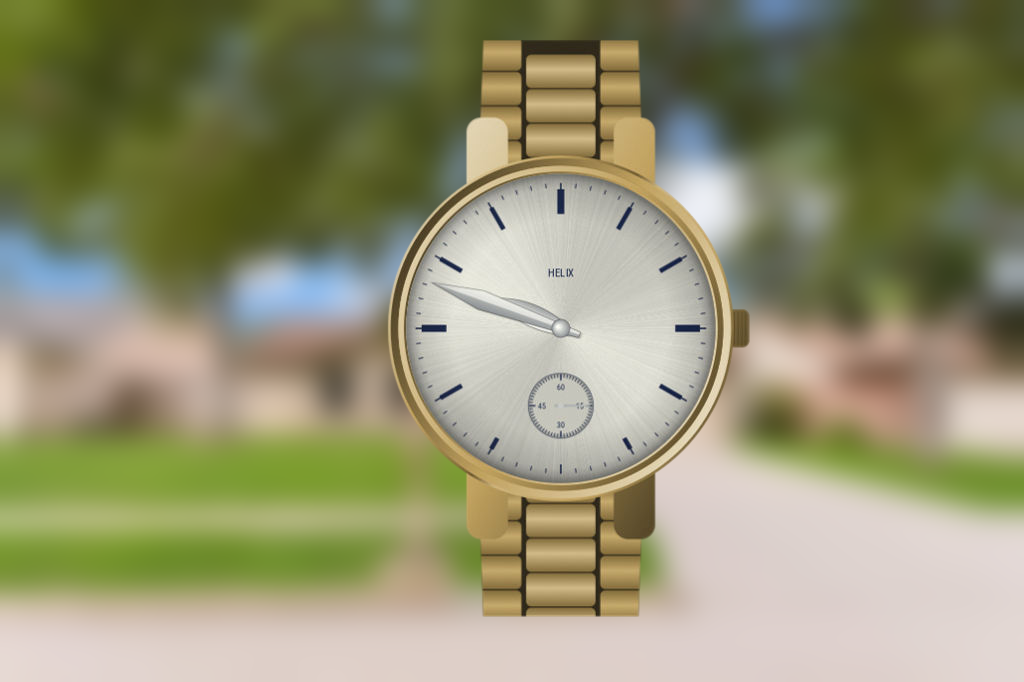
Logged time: 9,48,15
